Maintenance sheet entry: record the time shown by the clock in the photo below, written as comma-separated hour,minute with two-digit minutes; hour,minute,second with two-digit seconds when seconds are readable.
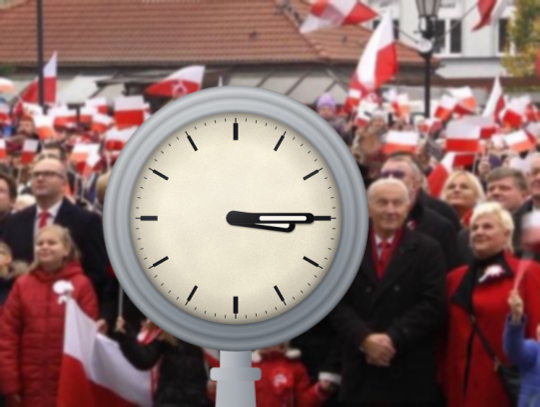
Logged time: 3,15
